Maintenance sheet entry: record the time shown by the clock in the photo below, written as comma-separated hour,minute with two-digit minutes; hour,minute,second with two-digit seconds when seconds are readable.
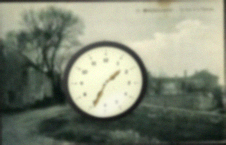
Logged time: 1,34
